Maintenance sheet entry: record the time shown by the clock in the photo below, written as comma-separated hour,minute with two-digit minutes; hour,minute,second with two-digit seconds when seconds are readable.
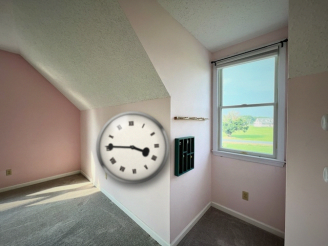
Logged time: 3,46
